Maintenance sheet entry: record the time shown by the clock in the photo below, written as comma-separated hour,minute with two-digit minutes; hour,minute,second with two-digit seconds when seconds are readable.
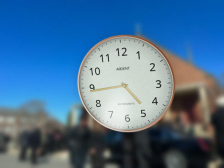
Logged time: 4,44
